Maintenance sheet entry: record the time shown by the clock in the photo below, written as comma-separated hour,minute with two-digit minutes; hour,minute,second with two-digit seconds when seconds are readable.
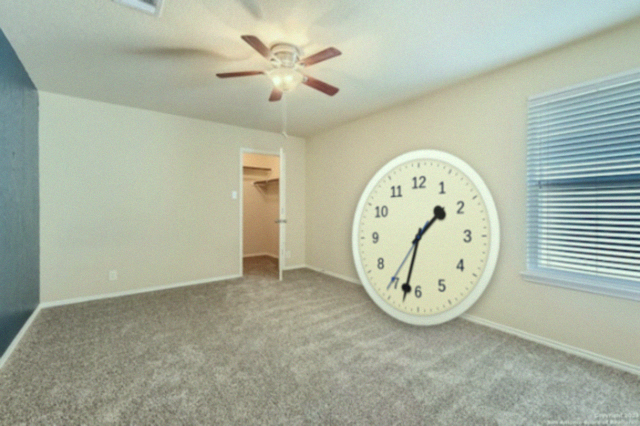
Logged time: 1,32,36
